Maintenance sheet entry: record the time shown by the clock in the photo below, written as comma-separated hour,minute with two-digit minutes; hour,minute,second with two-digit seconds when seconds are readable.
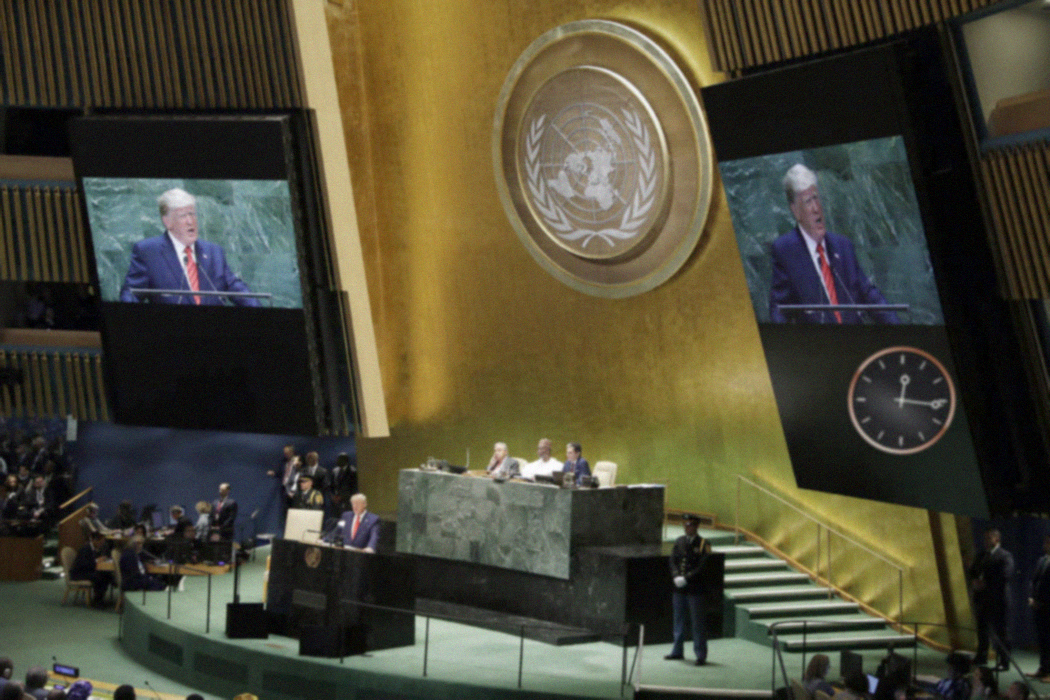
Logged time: 12,16
